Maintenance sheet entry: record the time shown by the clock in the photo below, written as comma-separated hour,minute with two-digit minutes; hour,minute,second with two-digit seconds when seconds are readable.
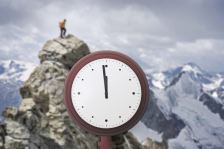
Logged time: 11,59
